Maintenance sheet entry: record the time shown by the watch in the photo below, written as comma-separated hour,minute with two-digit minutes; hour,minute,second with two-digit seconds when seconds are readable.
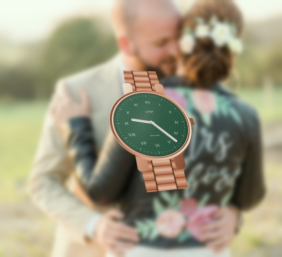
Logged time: 9,23
